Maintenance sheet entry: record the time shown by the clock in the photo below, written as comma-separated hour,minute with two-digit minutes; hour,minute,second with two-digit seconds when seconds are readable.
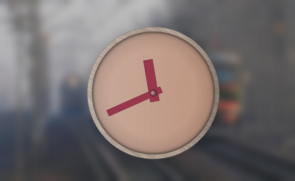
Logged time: 11,41
